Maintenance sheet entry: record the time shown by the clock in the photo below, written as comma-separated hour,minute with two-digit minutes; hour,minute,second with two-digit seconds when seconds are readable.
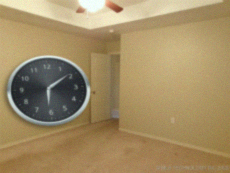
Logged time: 6,09
